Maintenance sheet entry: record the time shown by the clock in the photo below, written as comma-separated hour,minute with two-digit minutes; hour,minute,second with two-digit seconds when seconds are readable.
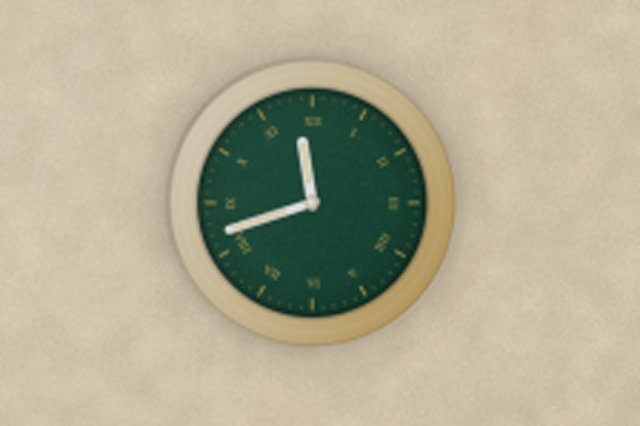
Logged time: 11,42
